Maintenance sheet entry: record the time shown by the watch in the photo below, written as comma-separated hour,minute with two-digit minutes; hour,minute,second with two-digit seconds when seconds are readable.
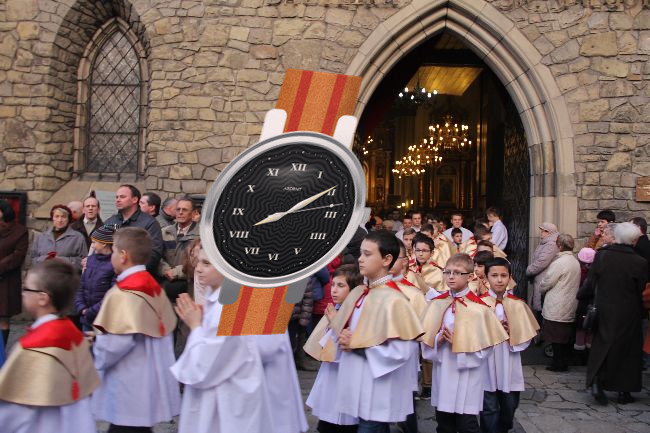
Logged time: 8,09,13
